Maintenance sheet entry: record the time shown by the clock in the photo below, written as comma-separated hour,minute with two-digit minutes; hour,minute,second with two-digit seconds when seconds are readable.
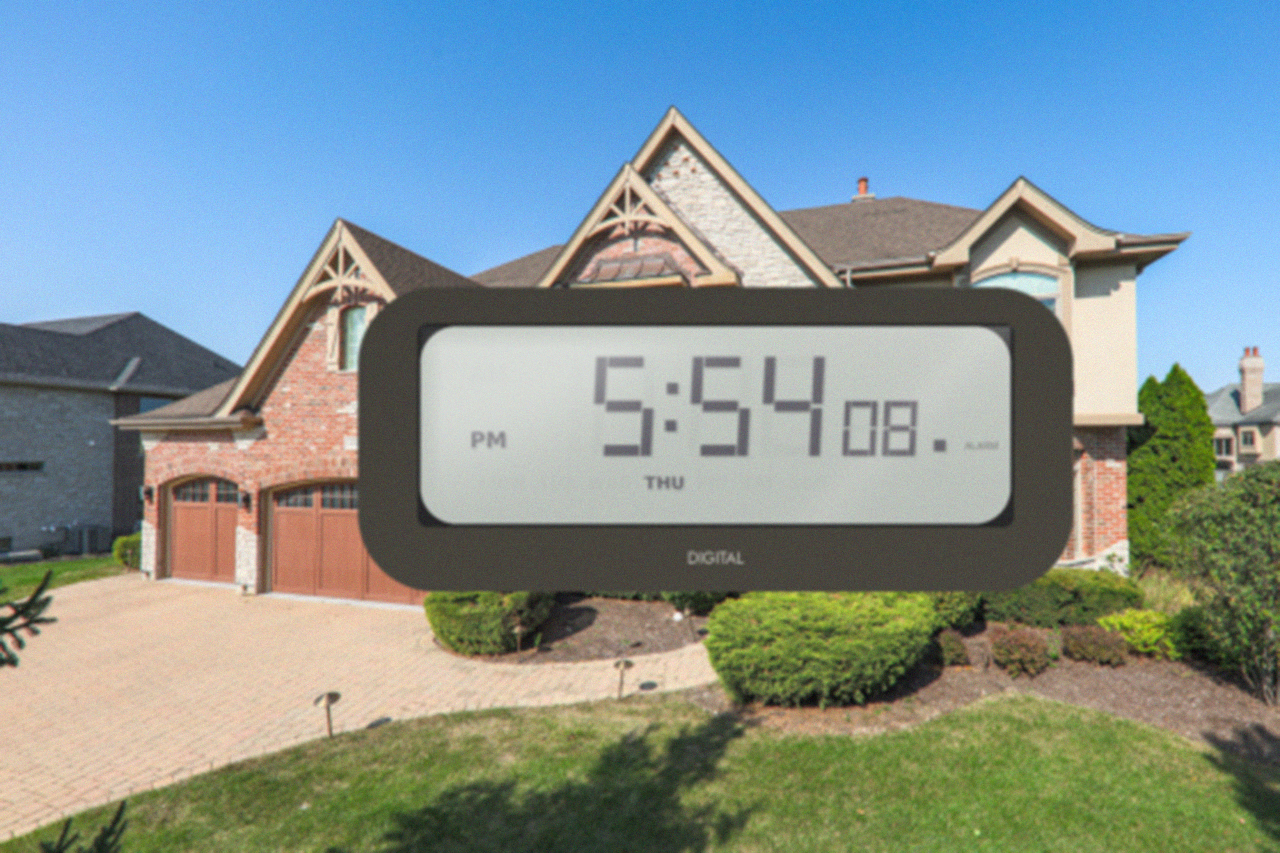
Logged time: 5,54,08
